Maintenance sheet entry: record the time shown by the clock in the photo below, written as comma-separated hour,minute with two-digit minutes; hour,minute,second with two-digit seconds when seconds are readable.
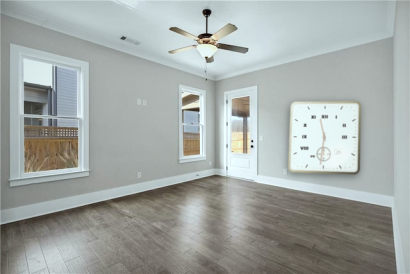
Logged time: 11,31
